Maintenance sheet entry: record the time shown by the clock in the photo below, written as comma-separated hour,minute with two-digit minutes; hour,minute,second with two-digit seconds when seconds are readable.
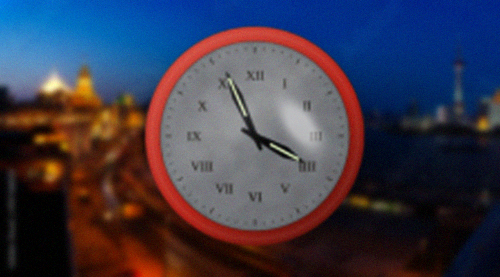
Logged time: 3,56
